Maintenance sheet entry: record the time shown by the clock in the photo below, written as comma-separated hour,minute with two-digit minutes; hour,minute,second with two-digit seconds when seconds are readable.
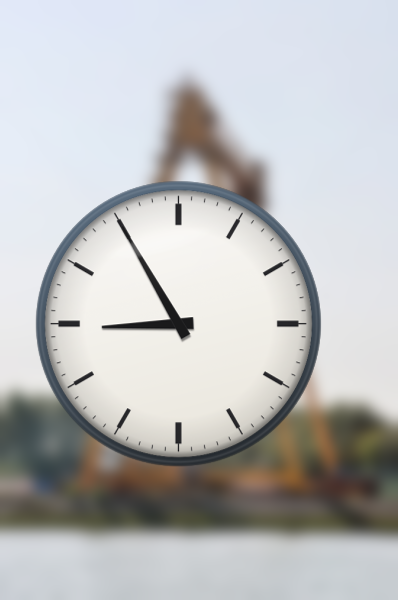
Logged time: 8,55
